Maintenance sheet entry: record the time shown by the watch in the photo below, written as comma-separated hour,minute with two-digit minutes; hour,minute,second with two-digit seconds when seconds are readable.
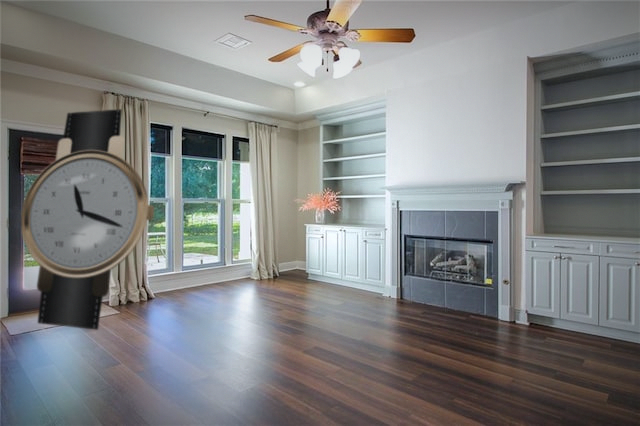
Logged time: 11,18
